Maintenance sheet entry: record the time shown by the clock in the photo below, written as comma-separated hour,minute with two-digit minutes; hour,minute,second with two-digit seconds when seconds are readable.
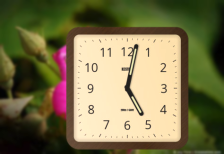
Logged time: 5,02
